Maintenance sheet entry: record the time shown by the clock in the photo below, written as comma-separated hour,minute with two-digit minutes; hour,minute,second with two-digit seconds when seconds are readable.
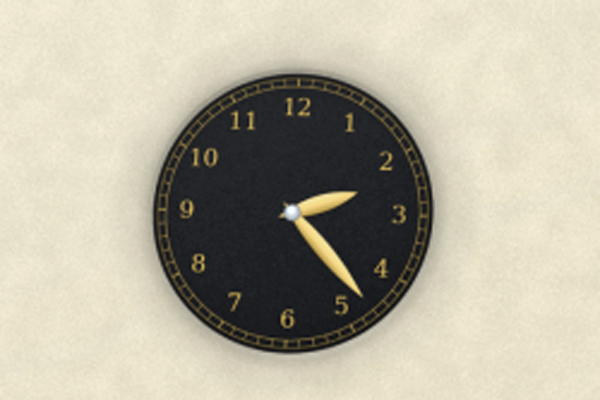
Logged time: 2,23
